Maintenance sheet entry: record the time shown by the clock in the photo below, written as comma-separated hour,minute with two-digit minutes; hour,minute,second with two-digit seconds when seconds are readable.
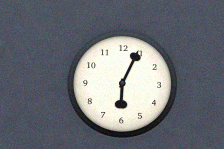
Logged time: 6,04
